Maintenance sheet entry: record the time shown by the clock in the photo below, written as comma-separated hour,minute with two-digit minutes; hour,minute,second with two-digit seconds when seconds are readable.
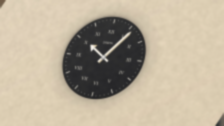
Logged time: 10,06
